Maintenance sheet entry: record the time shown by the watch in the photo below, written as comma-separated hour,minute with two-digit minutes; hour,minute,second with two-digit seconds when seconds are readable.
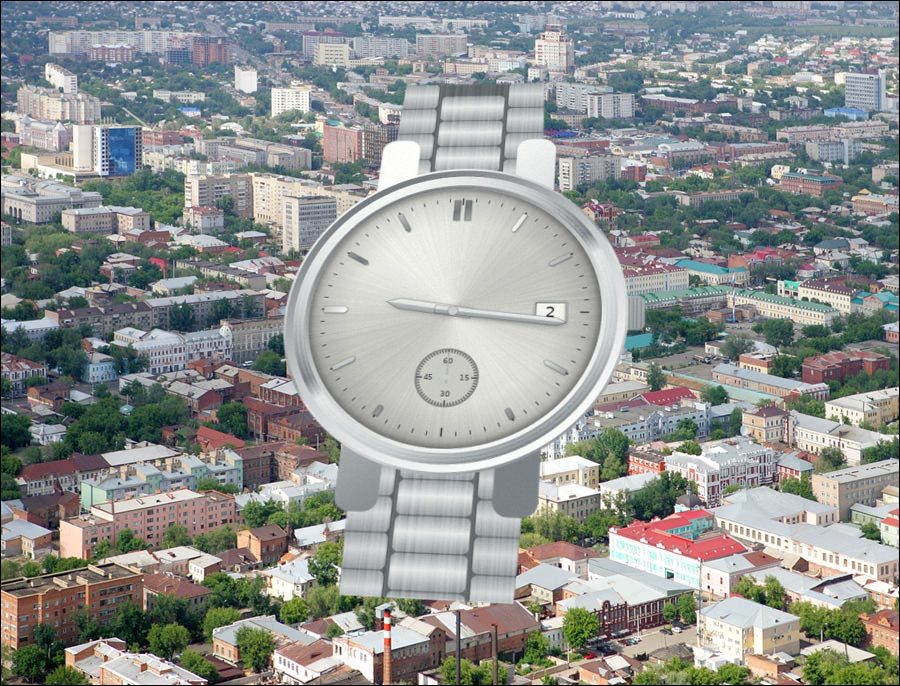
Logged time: 9,16
